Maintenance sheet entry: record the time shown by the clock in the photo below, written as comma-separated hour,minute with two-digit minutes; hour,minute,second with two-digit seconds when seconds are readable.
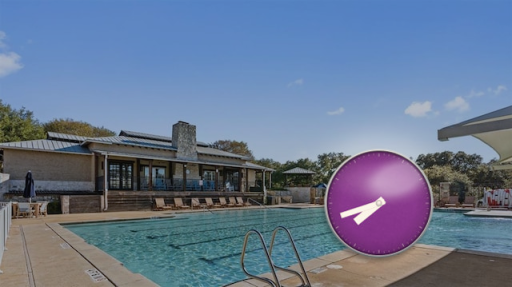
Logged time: 7,42
